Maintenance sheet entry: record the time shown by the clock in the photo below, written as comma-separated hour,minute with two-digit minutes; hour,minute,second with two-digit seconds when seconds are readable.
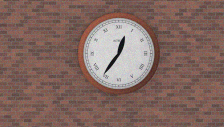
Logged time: 12,36
